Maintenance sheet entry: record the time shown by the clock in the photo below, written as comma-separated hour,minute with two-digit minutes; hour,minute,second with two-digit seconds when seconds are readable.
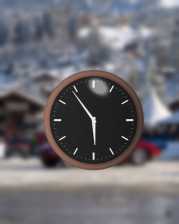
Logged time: 5,54
